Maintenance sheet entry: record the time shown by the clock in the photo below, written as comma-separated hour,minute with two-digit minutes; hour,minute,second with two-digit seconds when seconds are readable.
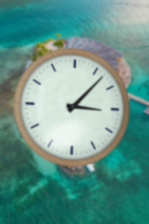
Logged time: 3,07
